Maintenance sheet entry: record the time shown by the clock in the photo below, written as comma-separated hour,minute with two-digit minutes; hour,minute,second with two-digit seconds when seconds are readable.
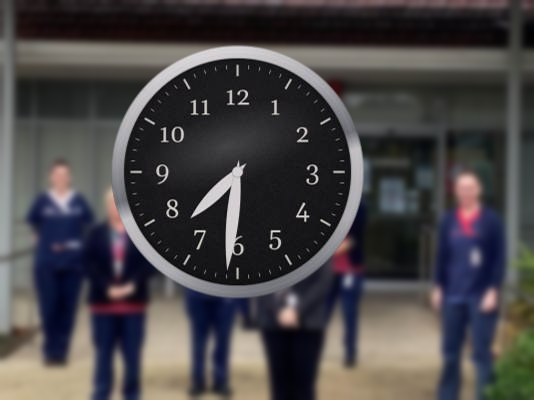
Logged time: 7,31
